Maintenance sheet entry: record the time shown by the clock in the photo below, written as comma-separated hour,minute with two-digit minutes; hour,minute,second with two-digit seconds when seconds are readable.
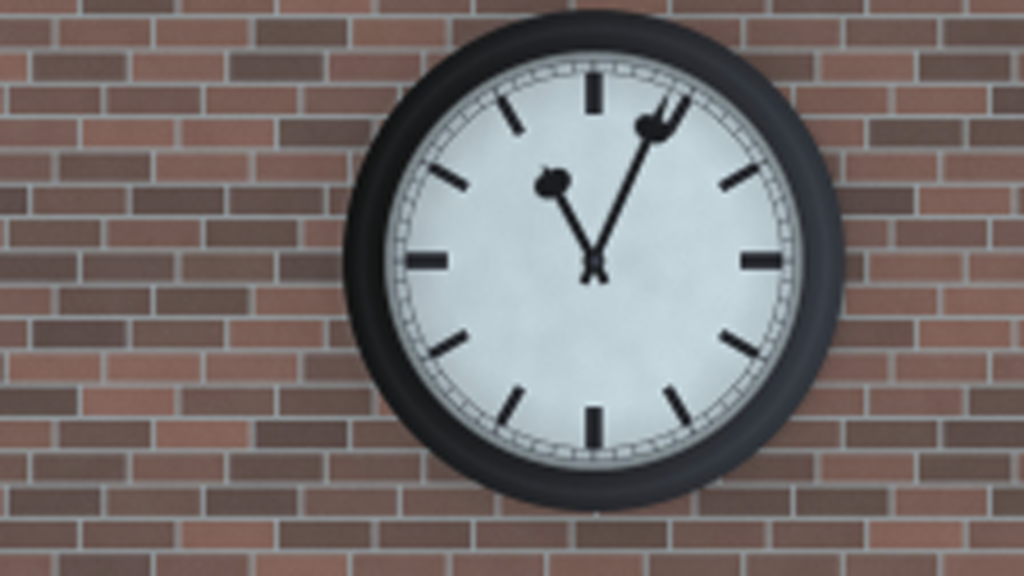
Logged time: 11,04
